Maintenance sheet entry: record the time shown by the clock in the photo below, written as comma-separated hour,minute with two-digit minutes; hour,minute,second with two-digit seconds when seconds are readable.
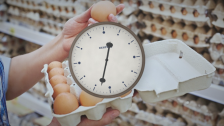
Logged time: 12,33
